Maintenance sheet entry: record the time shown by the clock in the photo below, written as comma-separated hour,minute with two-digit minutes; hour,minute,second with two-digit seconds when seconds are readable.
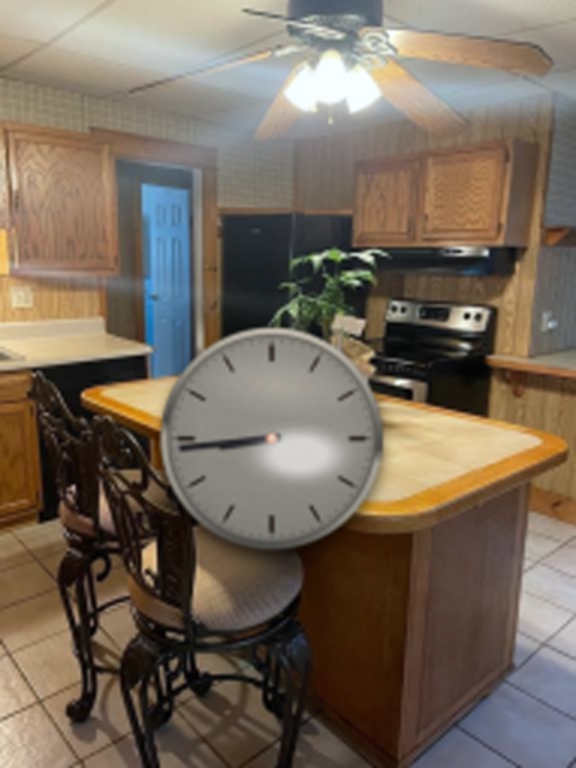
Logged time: 8,44
